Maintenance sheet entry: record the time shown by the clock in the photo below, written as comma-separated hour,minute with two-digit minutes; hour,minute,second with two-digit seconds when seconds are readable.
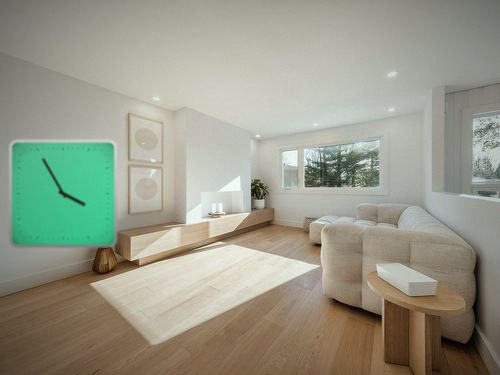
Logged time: 3,55
